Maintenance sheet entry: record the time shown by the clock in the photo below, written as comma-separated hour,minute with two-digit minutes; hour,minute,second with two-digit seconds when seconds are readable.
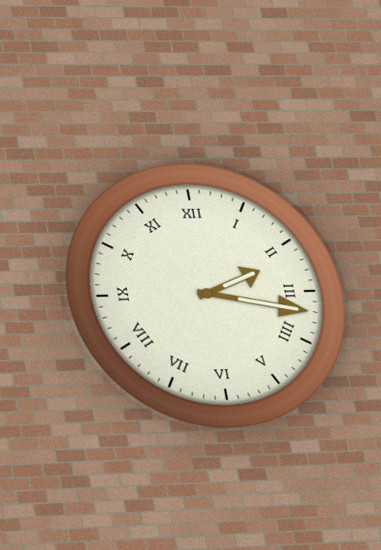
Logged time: 2,17
